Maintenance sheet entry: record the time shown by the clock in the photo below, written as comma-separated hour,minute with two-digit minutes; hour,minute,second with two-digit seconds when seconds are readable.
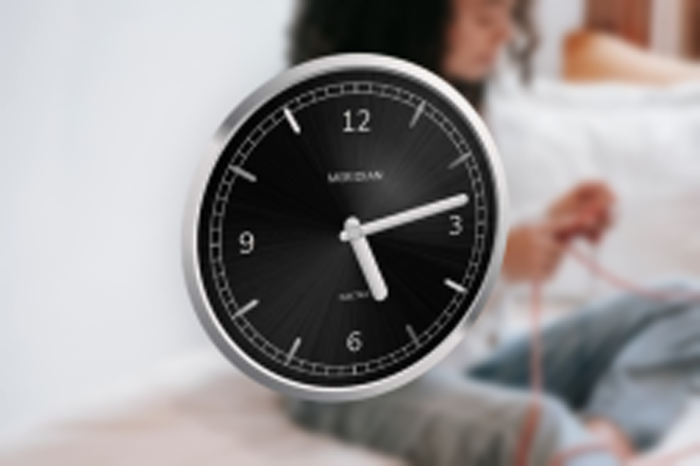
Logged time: 5,13
